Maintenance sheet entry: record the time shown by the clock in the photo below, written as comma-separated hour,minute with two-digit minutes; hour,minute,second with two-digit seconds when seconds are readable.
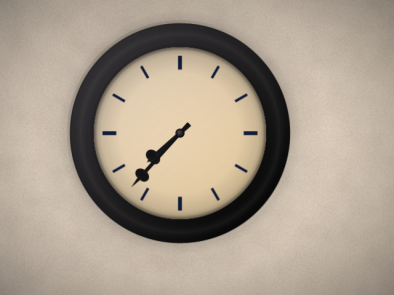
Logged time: 7,37
